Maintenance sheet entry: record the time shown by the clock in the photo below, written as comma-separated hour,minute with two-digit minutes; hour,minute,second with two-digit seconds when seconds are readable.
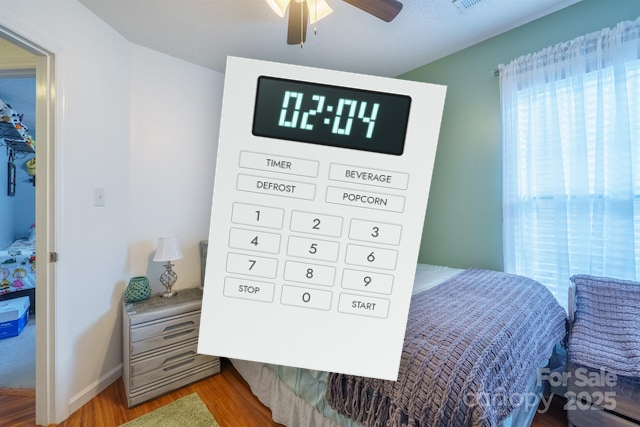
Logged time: 2,04
